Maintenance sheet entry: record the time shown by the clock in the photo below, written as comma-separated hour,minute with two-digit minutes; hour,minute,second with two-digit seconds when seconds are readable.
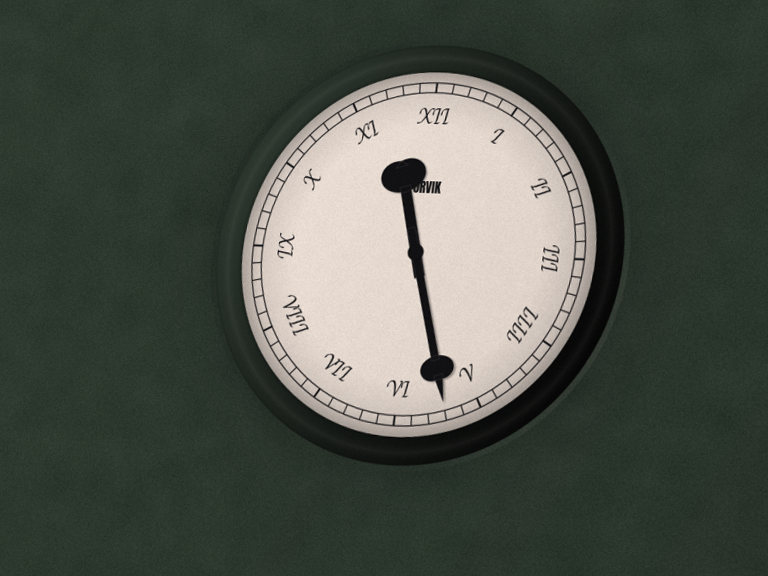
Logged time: 11,27
